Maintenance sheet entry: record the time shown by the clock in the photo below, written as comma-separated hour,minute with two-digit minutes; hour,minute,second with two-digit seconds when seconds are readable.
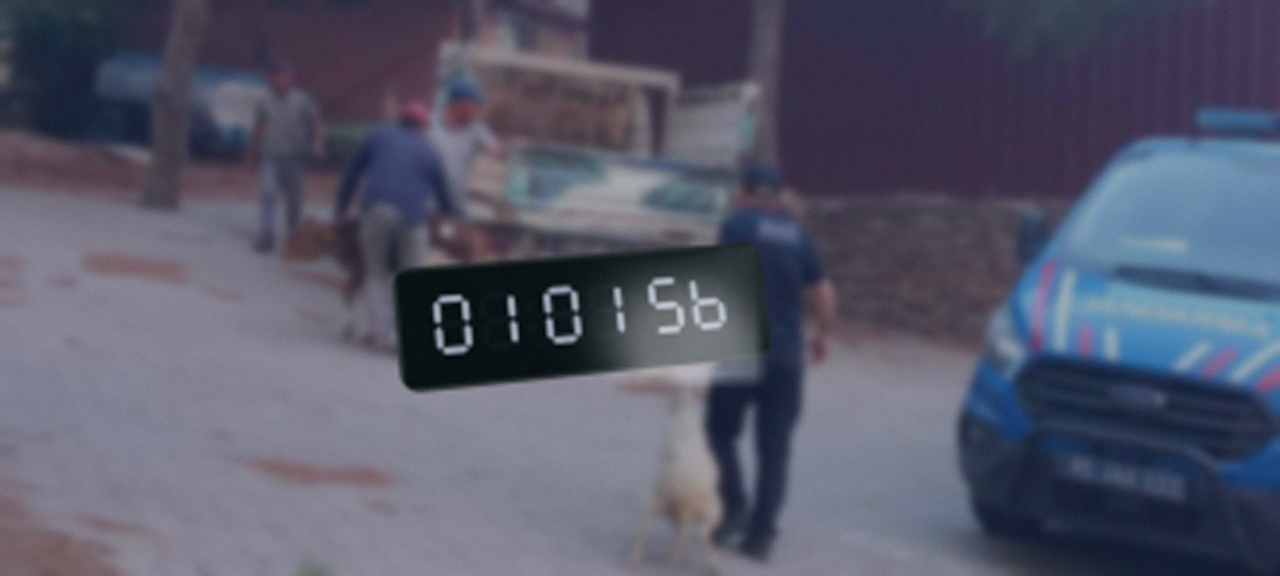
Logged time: 1,01,56
